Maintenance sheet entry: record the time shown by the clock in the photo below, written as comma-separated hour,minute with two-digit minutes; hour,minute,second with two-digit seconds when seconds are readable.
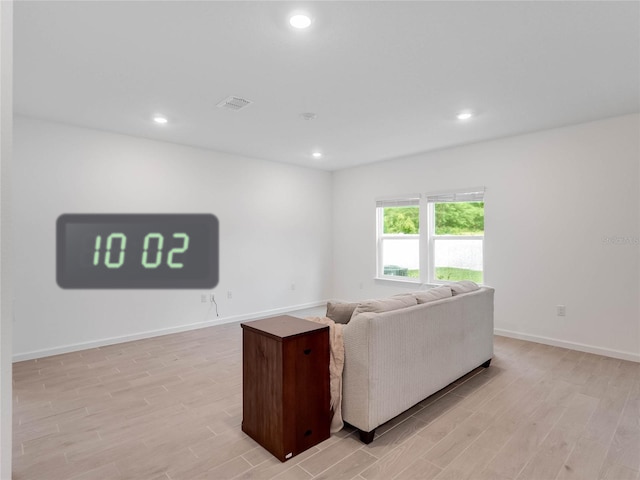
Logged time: 10,02
